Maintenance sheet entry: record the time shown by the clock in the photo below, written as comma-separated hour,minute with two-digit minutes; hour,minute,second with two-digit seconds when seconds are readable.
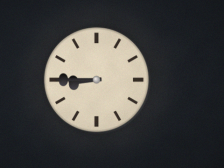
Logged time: 8,45
